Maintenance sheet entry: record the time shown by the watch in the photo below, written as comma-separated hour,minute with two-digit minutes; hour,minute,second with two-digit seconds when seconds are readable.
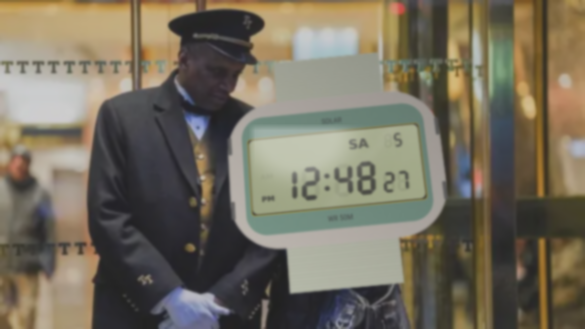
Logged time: 12,48,27
